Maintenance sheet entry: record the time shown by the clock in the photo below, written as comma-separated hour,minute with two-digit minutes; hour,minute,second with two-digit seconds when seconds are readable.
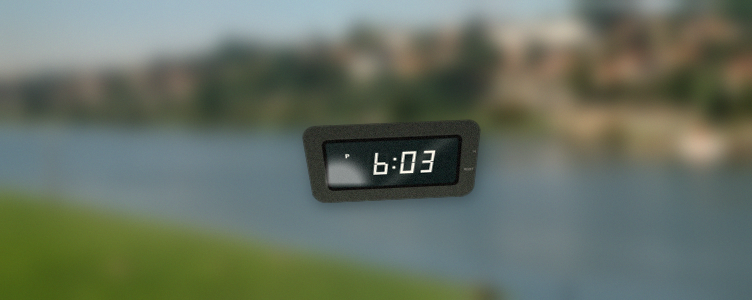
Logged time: 6,03
